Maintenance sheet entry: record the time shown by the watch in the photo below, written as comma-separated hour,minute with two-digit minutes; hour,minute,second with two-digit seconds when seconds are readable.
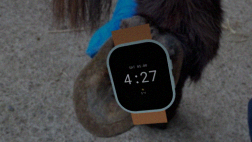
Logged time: 4,27
